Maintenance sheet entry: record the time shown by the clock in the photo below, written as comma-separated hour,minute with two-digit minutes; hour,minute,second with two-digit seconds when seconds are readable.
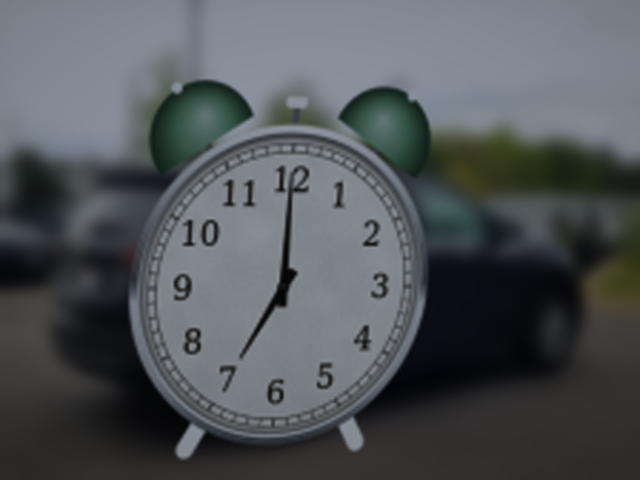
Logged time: 7,00
